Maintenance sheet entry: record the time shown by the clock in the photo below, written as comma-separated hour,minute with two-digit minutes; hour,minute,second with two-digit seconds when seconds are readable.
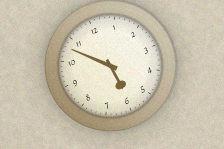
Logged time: 5,53
